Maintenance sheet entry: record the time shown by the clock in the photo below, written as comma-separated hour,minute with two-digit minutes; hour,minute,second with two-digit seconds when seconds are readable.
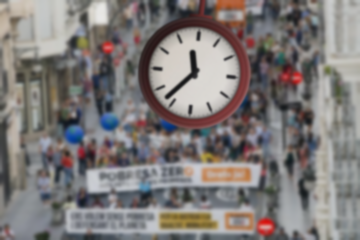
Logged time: 11,37
